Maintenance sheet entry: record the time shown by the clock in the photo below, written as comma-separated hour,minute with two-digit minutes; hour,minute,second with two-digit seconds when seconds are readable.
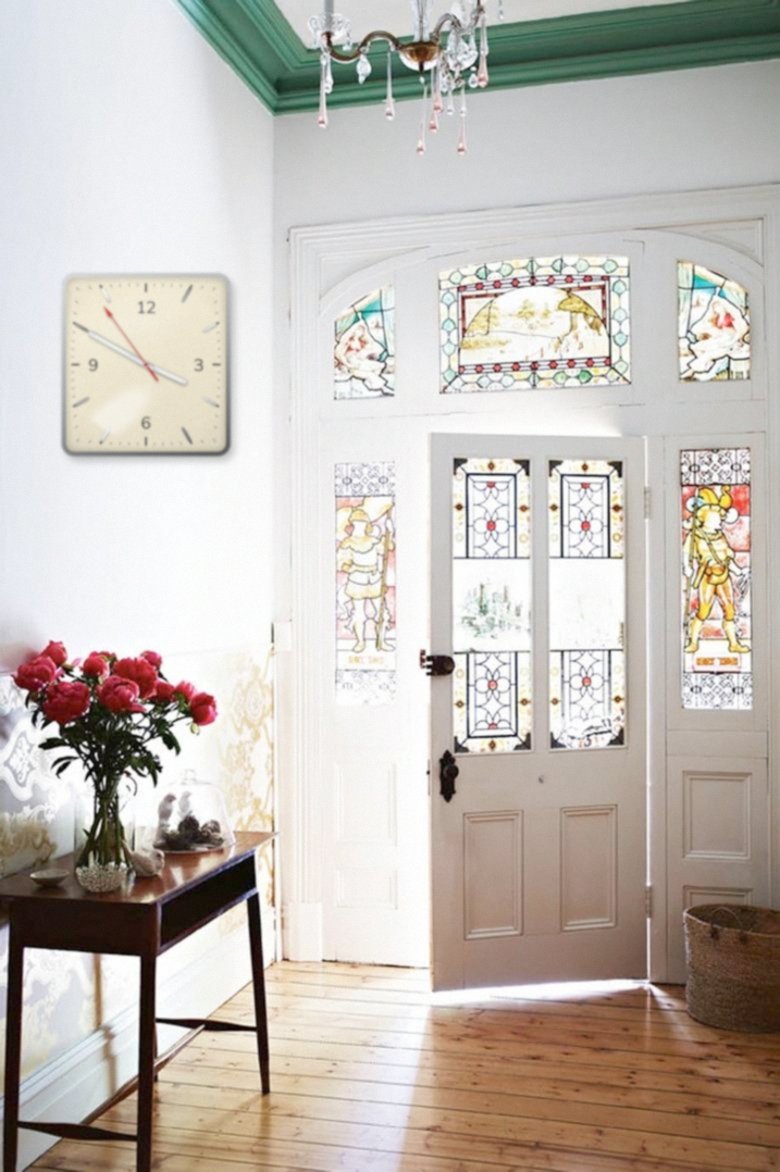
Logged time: 3,49,54
